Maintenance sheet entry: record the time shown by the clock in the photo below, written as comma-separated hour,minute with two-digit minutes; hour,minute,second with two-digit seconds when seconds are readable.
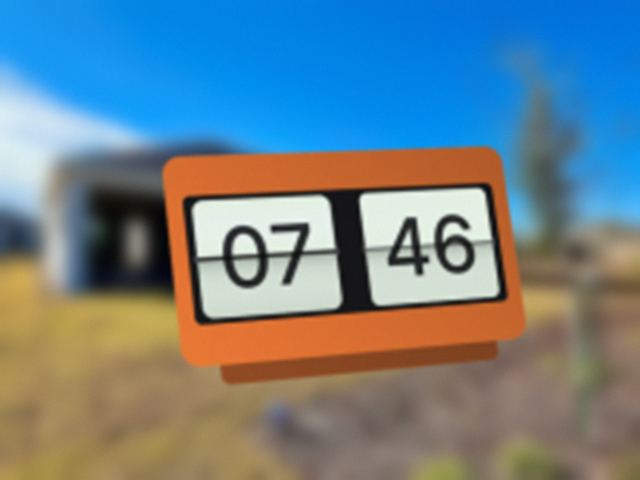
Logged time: 7,46
